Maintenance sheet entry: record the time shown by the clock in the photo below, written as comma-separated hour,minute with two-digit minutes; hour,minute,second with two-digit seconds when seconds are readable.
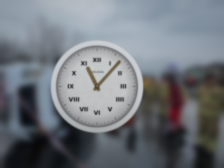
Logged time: 11,07
